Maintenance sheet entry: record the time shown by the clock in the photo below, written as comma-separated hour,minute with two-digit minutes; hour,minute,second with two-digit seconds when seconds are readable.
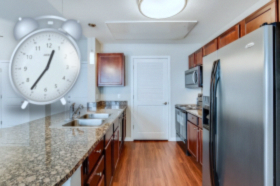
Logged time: 12,36
